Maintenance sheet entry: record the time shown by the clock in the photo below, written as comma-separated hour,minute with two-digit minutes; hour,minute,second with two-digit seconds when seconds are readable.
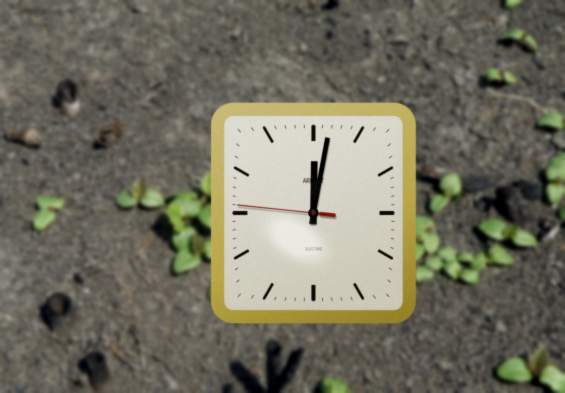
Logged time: 12,01,46
